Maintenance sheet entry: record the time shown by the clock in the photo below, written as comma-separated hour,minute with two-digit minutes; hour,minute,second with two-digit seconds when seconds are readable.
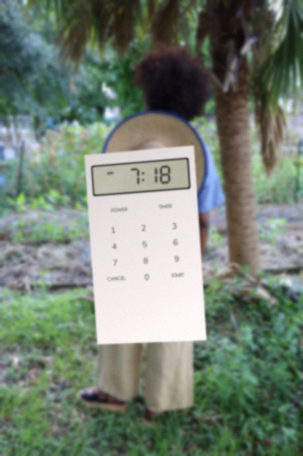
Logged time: 7,18
